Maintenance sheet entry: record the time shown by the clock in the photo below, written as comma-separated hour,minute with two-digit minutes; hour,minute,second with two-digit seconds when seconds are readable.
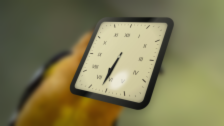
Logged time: 6,32
